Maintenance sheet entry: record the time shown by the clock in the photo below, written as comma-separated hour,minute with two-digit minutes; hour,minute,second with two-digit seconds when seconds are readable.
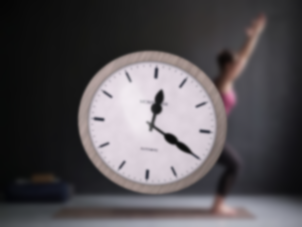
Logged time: 12,20
